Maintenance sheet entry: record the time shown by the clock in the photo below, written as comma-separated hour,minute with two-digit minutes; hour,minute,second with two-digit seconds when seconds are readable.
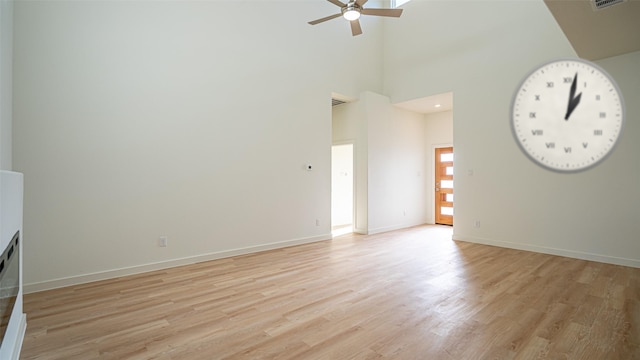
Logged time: 1,02
